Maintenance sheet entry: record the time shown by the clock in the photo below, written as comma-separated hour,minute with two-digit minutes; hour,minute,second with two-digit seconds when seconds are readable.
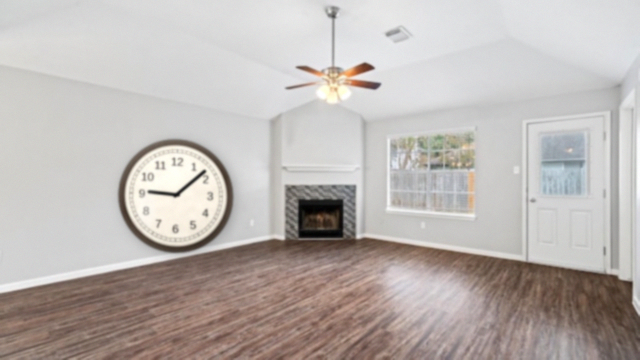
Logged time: 9,08
